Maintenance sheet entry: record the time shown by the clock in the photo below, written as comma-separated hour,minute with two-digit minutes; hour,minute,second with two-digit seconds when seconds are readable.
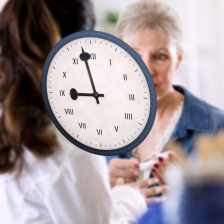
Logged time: 8,58
